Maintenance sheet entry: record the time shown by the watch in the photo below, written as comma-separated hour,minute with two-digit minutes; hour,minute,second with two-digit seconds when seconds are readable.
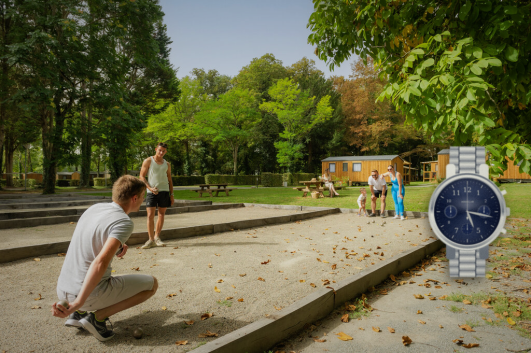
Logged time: 5,17
